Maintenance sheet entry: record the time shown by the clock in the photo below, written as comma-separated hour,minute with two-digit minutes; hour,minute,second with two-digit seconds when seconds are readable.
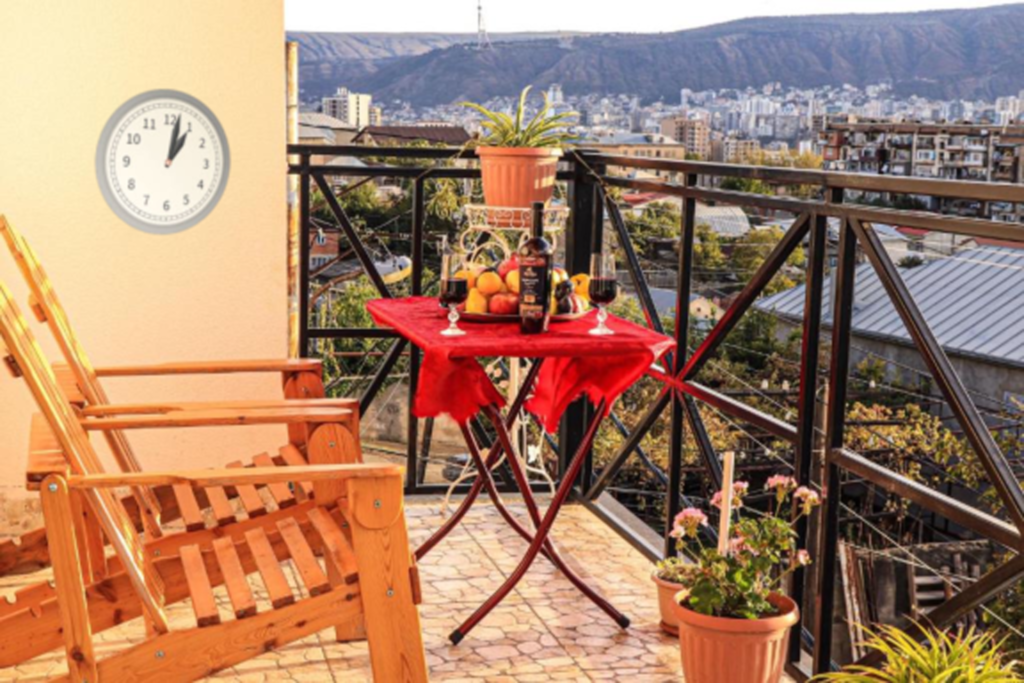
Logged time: 1,02
